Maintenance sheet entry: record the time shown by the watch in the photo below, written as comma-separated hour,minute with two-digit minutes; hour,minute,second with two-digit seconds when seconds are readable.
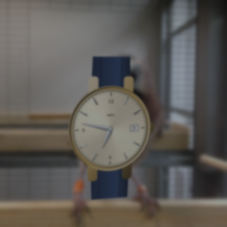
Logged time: 6,47
